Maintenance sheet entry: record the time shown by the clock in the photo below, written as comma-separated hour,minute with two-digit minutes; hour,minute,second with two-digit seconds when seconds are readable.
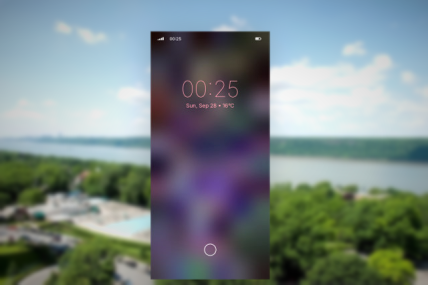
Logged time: 0,25
